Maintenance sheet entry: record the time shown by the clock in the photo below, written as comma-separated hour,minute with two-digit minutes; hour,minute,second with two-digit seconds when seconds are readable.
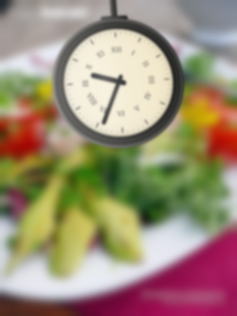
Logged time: 9,34
